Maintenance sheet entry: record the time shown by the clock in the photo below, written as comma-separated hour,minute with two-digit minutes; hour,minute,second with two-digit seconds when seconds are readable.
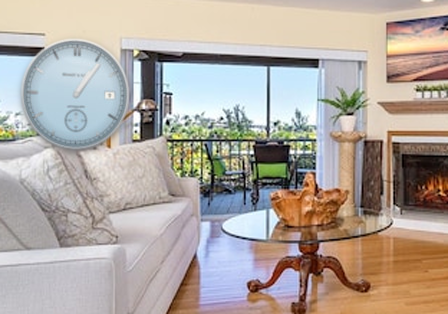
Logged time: 1,06
